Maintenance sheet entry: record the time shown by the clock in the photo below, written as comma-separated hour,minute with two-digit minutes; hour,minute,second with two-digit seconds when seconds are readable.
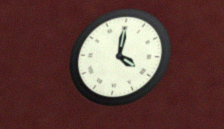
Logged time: 4,00
